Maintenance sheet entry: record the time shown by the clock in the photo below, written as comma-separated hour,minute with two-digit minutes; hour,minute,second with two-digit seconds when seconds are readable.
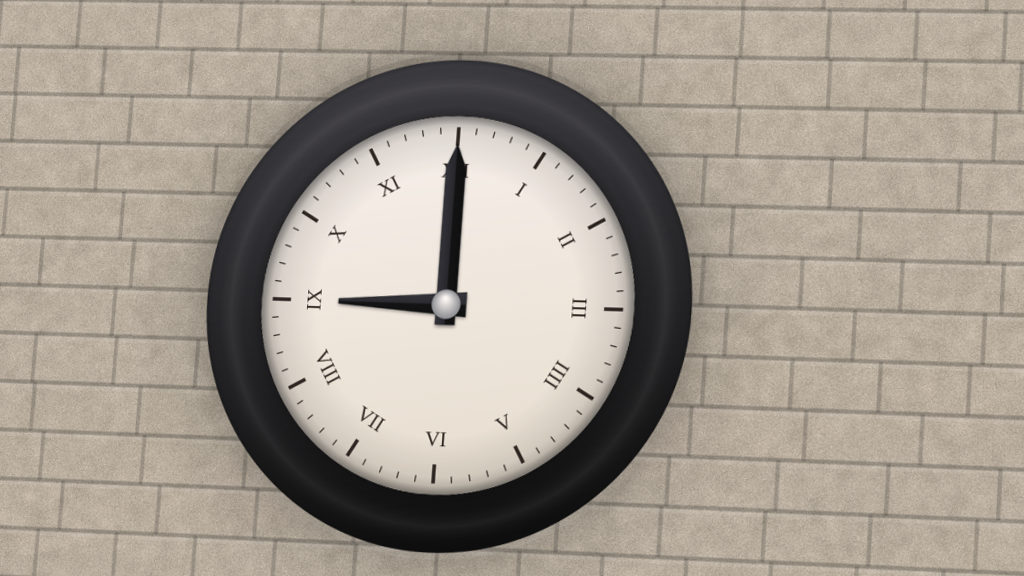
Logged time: 9,00
